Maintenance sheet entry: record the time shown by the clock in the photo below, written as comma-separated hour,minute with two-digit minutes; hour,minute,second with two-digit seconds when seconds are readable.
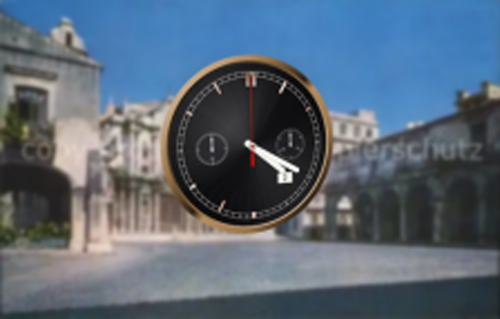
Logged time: 4,20
